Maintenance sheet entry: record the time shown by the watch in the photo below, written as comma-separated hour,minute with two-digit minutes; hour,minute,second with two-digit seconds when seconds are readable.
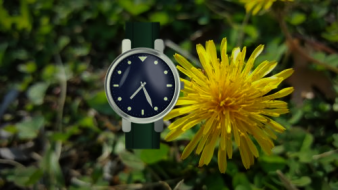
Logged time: 7,26
